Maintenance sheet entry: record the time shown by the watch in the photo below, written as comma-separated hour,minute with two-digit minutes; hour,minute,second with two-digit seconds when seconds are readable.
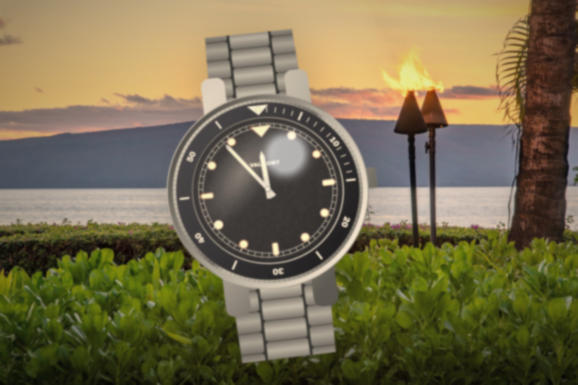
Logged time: 11,54
